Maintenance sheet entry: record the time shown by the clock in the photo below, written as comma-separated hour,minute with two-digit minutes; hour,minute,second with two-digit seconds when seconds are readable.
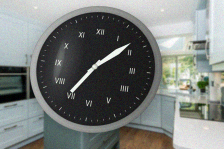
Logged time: 7,08
